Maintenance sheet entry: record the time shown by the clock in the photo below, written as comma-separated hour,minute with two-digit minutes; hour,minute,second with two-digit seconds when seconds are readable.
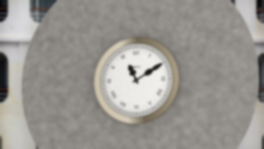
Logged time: 11,10
